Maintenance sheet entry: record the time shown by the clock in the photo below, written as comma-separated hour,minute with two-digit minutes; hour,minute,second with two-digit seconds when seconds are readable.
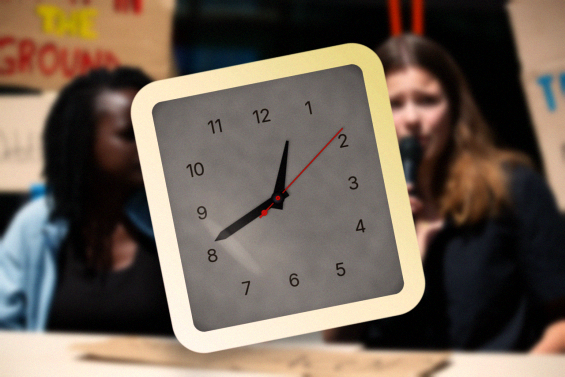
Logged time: 12,41,09
